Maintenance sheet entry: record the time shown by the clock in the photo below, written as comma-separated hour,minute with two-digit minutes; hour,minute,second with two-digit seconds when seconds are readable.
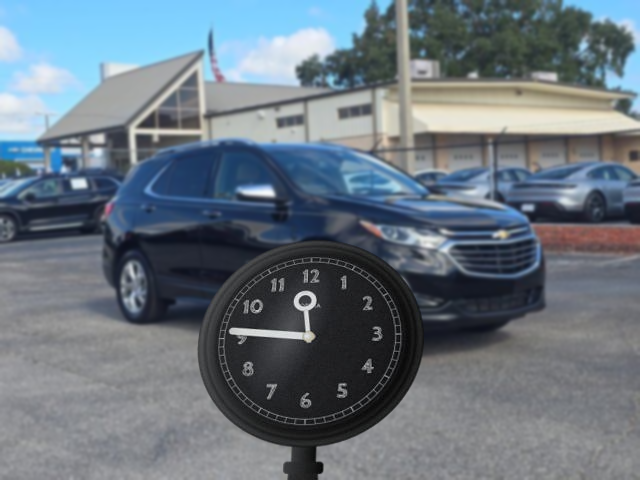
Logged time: 11,46
